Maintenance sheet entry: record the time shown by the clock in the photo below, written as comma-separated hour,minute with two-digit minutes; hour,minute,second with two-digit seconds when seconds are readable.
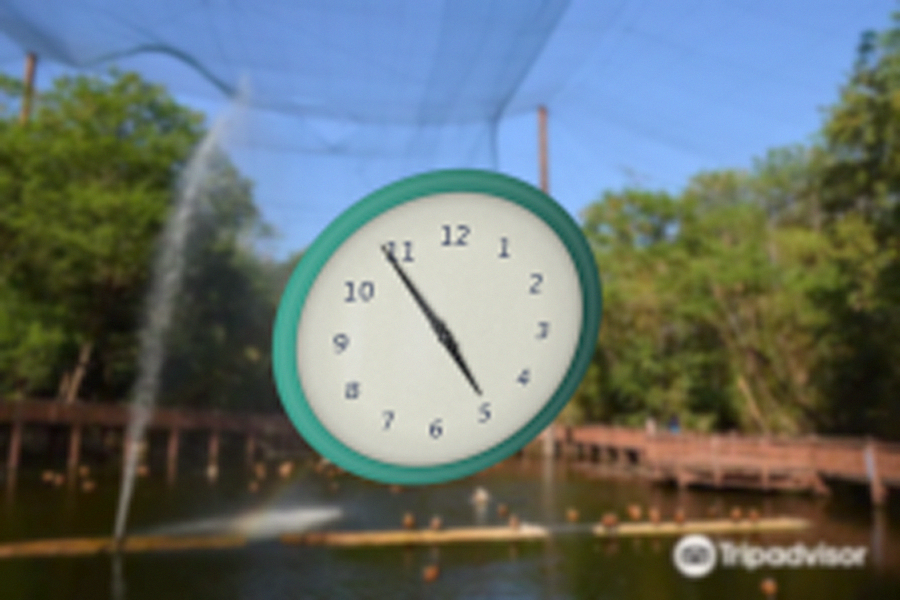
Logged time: 4,54
